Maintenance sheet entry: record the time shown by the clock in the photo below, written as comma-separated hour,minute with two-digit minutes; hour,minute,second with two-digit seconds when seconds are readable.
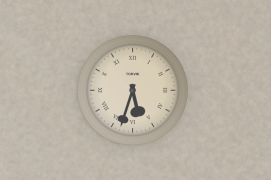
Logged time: 5,33
